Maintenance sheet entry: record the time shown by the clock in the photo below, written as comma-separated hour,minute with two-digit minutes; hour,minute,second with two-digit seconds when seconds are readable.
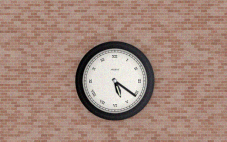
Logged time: 5,21
